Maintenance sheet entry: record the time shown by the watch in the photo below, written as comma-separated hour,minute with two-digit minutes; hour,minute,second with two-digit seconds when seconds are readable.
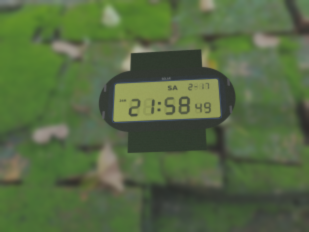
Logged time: 21,58,49
